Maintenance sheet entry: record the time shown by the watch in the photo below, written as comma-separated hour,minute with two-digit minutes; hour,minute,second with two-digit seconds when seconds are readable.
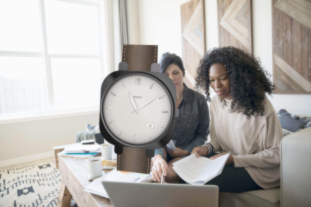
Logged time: 11,09
